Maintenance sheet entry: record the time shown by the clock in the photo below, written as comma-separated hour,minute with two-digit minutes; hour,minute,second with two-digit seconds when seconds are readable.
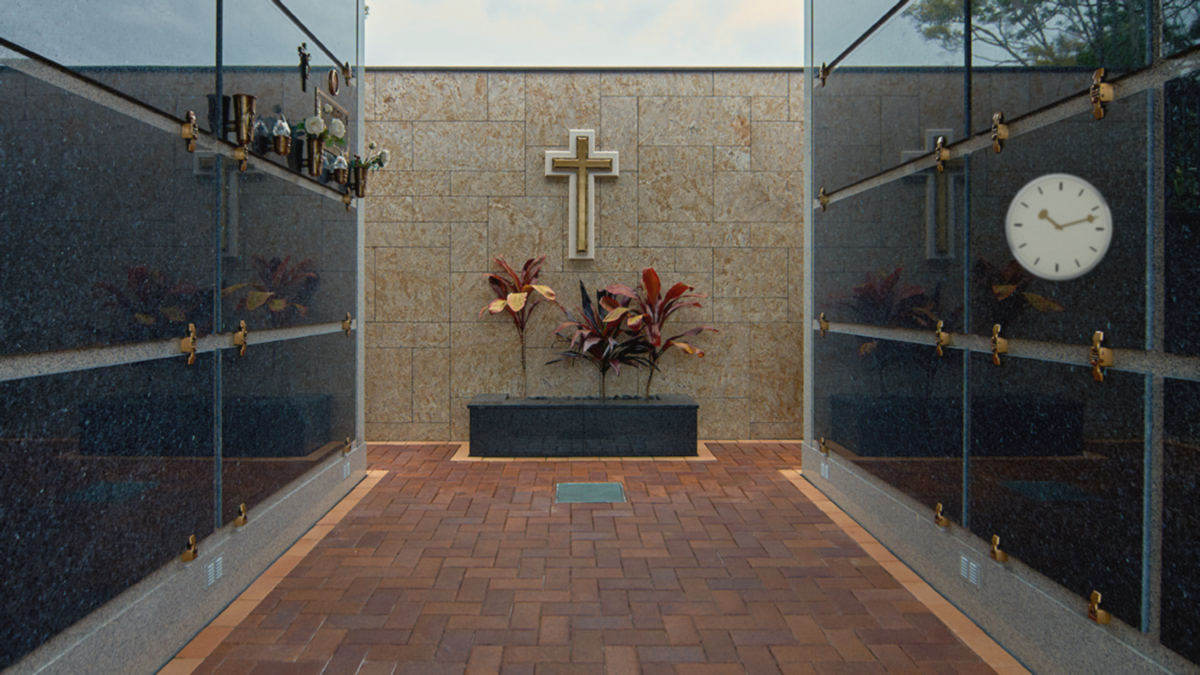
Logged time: 10,12
